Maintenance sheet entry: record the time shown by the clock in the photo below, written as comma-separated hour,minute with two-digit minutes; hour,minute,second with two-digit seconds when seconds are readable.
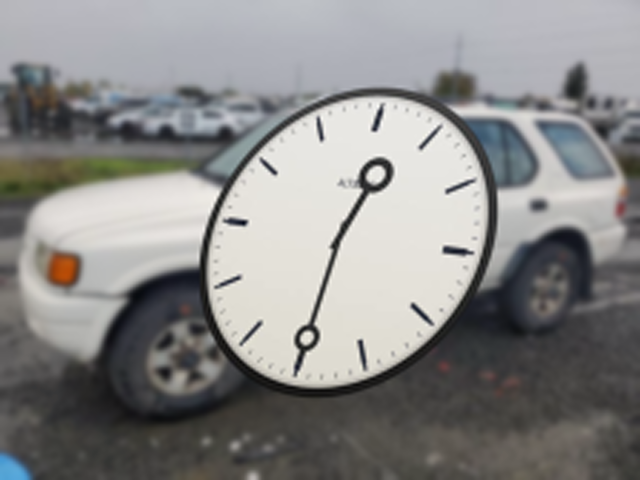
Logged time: 12,30
